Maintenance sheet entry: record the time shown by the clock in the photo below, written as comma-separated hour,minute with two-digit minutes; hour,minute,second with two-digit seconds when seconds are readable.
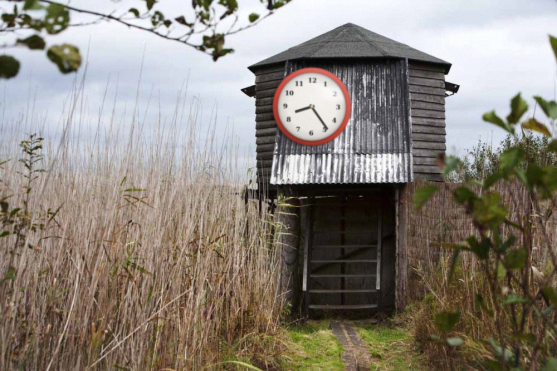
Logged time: 8,24
